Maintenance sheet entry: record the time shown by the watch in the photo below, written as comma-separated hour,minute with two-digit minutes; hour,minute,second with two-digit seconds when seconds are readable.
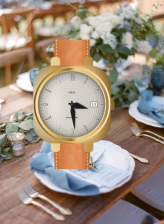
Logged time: 3,29
